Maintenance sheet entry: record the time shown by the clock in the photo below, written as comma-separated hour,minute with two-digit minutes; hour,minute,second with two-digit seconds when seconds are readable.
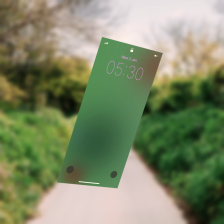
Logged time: 5,30
